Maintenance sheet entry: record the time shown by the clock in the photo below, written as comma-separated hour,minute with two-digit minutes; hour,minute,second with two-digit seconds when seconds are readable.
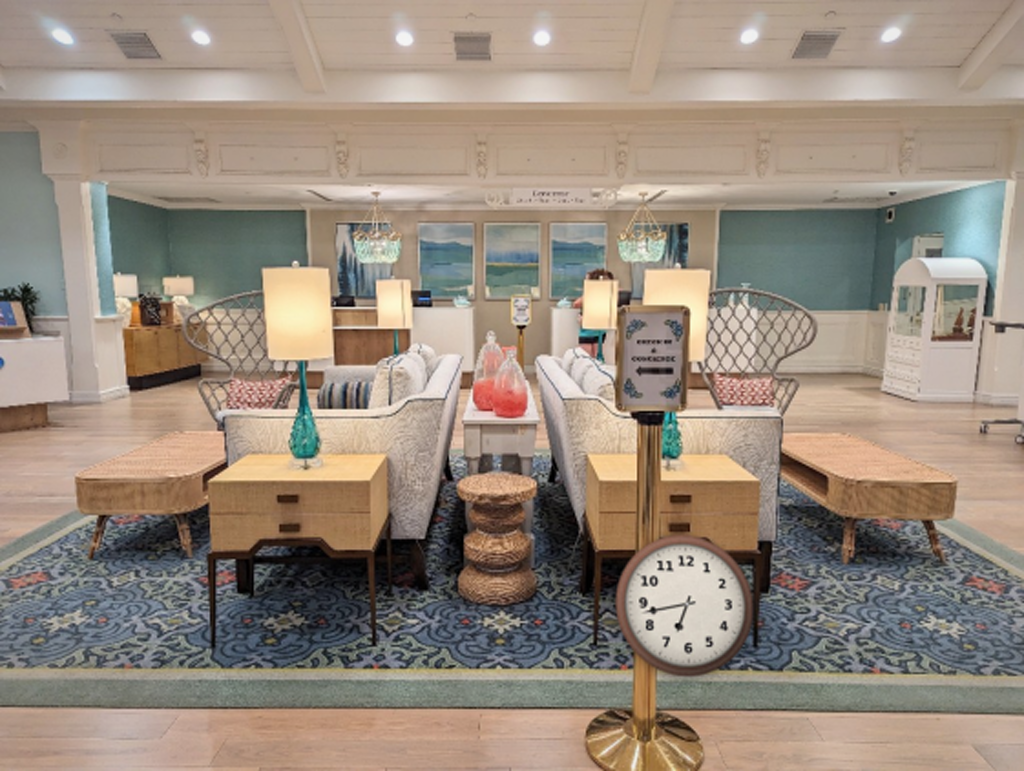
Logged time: 6,43
